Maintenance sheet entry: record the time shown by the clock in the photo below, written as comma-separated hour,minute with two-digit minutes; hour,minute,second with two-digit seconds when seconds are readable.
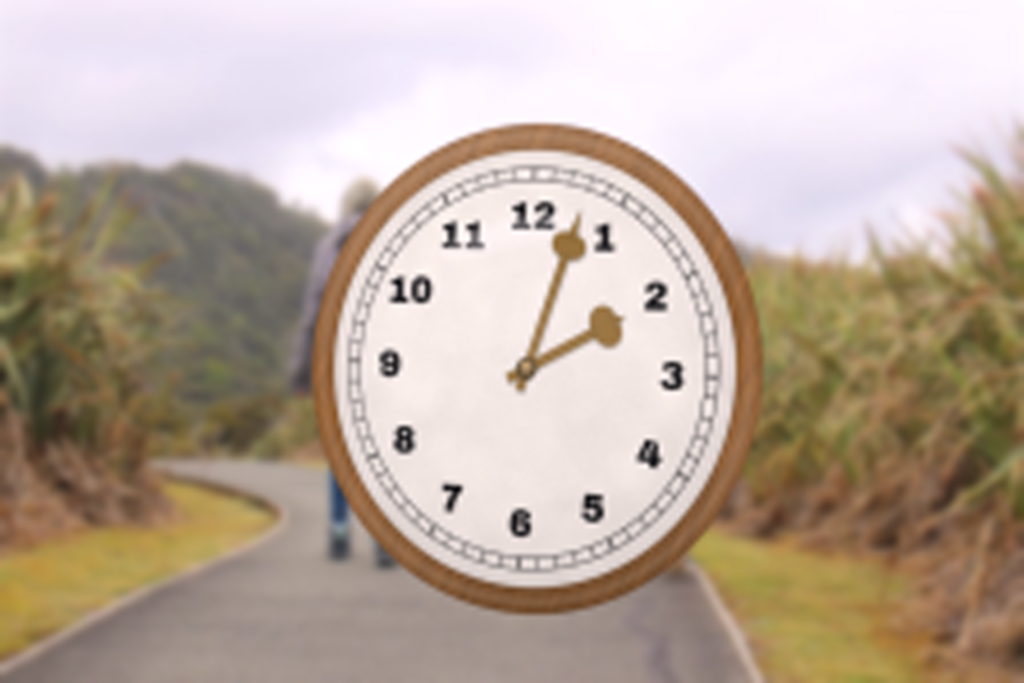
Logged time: 2,03
